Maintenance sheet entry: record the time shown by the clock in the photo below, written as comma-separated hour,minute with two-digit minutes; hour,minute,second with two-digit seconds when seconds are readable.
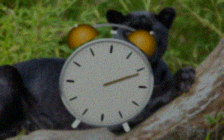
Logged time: 2,11
